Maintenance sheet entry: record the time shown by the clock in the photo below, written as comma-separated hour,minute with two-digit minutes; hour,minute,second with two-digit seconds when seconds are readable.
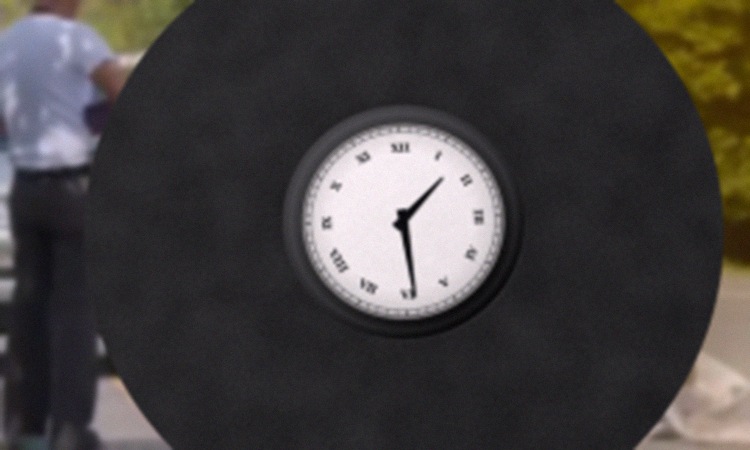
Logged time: 1,29
